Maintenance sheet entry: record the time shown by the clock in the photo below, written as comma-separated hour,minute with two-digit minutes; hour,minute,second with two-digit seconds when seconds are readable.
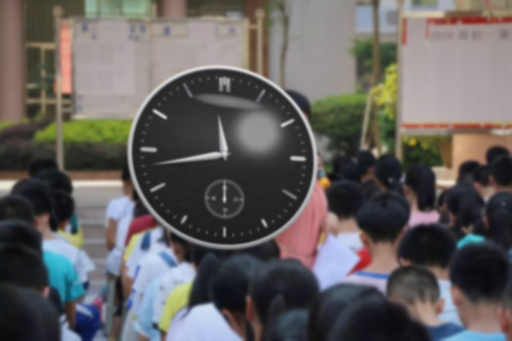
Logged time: 11,43
